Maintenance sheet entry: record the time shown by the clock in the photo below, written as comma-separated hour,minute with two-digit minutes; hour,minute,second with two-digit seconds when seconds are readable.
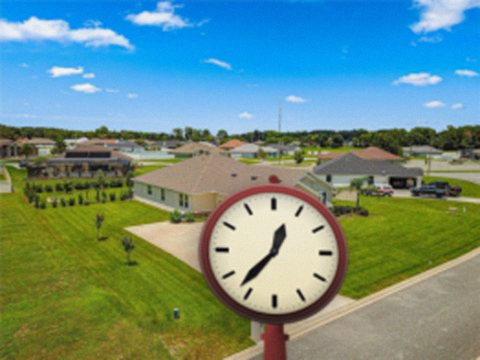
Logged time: 12,37
